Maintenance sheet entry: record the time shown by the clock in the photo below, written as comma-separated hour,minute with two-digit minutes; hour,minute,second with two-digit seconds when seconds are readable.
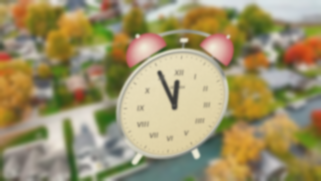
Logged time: 11,55
